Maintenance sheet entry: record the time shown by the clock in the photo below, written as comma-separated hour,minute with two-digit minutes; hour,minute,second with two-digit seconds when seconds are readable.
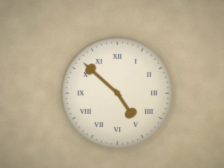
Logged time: 4,52
